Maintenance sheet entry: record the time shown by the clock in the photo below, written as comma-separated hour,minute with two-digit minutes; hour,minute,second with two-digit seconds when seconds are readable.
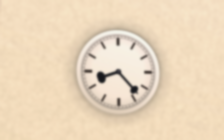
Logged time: 8,23
